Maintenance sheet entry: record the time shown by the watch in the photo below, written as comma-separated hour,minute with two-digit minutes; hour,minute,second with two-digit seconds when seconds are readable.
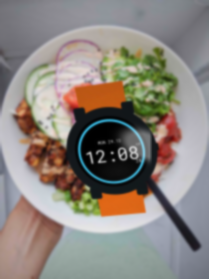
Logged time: 12,08
